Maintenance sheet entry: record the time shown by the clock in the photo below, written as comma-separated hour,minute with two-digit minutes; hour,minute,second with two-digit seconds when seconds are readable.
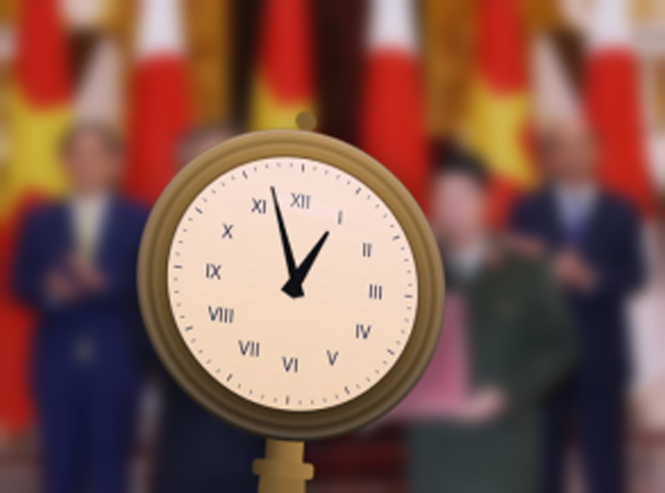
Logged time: 12,57
